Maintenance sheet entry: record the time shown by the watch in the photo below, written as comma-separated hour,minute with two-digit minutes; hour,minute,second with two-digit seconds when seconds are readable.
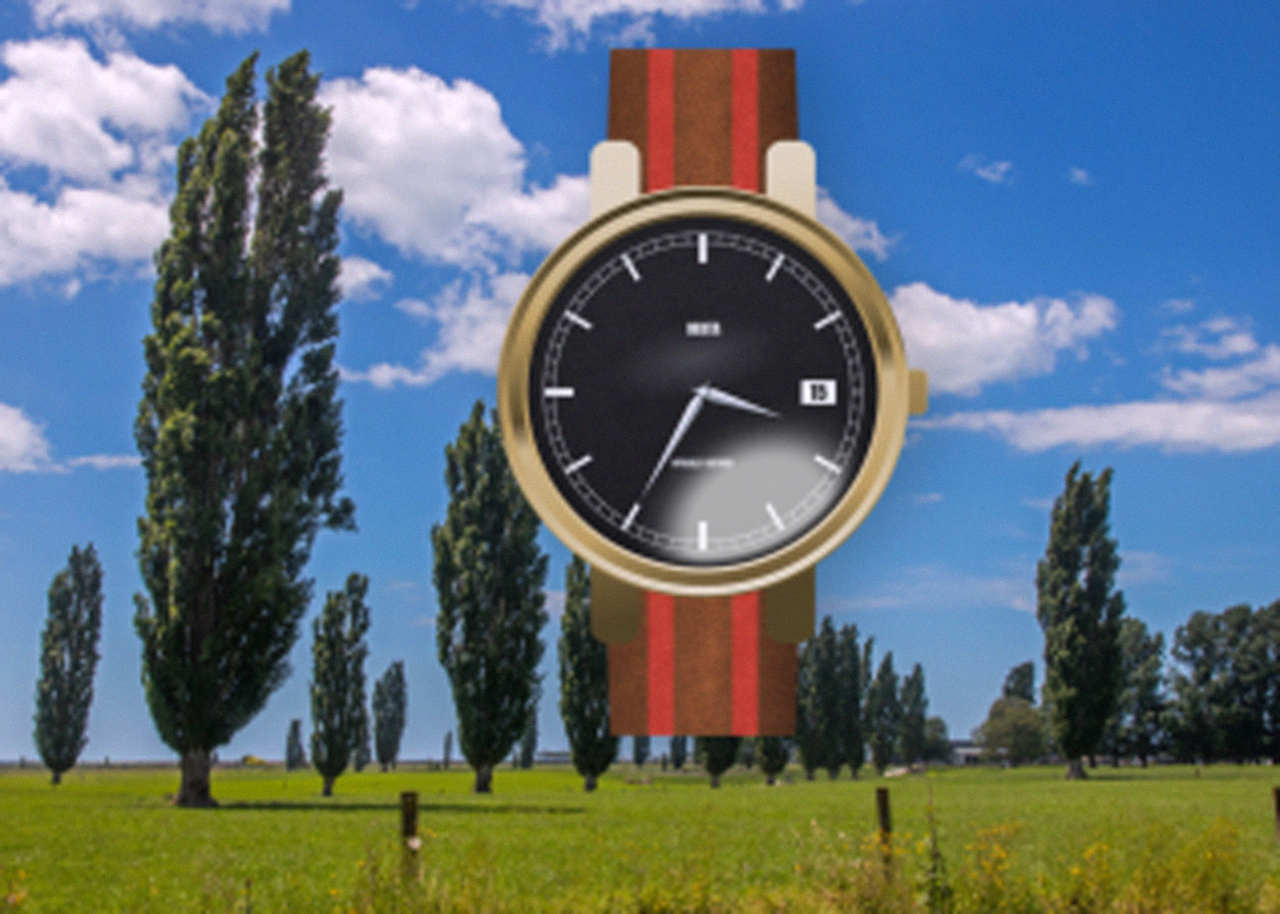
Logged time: 3,35
